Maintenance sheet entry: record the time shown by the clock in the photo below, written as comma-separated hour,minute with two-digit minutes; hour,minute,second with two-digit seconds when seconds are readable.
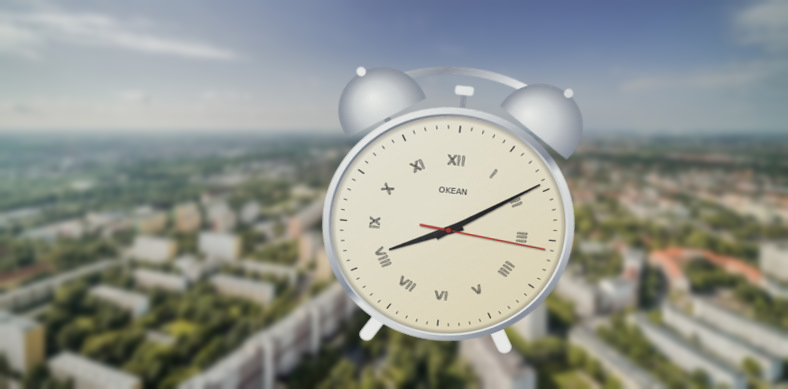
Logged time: 8,09,16
